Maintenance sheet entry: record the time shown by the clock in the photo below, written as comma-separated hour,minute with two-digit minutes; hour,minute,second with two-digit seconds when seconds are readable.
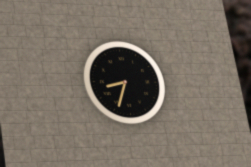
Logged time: 8,34
